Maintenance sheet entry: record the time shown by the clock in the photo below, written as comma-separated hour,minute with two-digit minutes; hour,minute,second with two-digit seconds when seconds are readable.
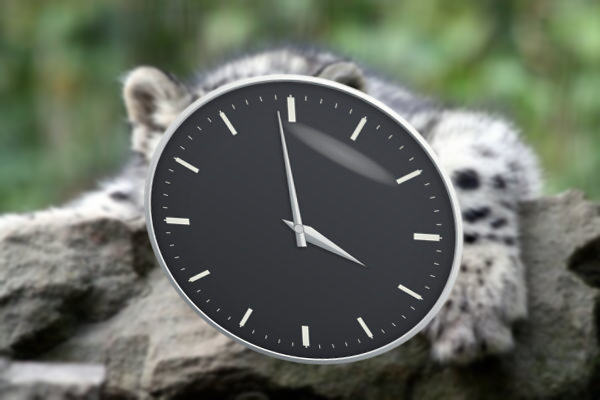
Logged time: 3,59
